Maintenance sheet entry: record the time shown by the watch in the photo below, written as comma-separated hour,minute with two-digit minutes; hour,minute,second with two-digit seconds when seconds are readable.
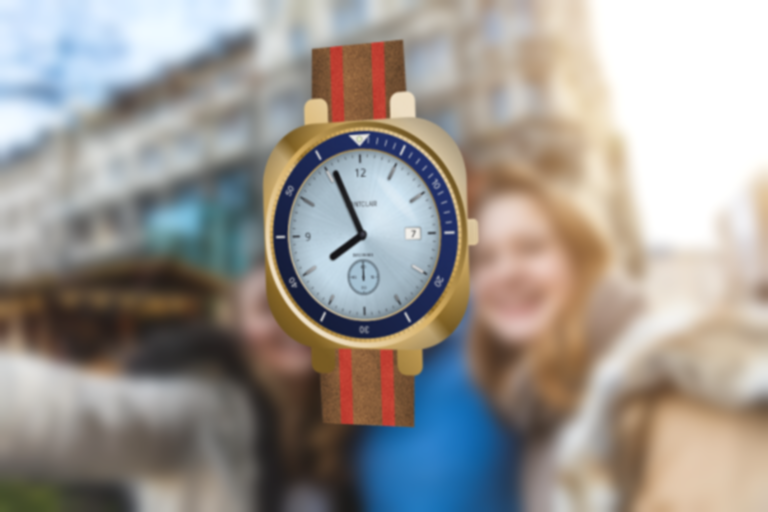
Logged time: 7,56
